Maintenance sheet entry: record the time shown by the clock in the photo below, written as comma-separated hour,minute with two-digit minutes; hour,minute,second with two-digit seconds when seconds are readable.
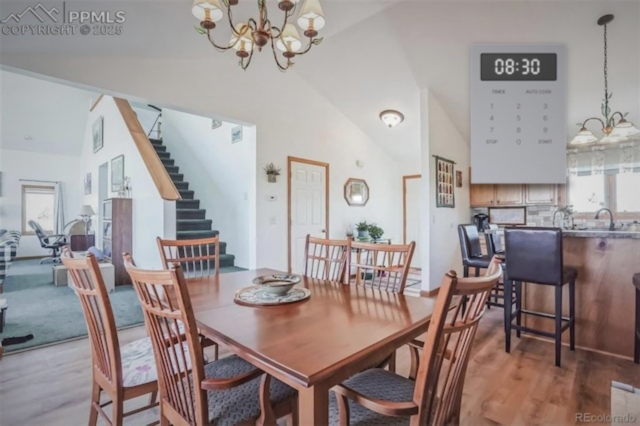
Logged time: 8,30
